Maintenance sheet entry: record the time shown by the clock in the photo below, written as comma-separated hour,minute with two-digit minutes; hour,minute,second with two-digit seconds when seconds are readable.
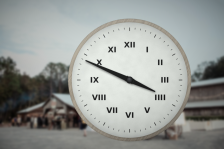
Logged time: 3,49
